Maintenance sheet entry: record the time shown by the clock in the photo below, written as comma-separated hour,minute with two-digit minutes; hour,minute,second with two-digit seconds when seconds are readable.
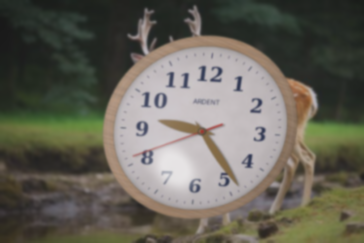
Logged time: 9,23,41
